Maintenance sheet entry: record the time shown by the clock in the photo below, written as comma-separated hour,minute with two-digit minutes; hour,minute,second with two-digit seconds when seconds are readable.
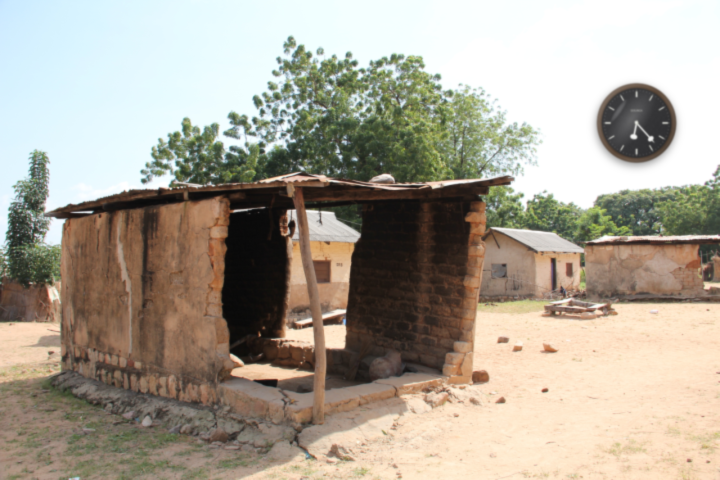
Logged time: 6,23
